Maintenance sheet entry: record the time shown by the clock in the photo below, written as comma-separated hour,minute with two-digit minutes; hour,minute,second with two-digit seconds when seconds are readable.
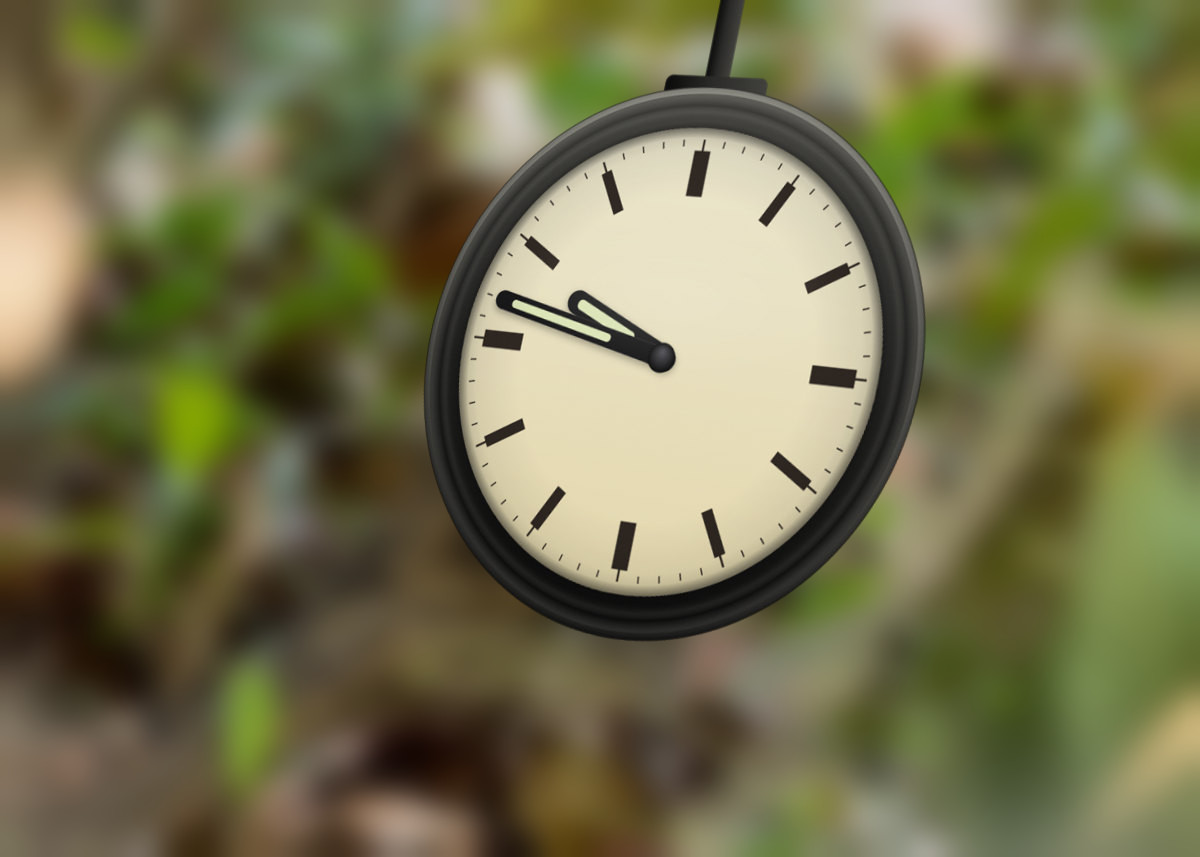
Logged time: 9,47
